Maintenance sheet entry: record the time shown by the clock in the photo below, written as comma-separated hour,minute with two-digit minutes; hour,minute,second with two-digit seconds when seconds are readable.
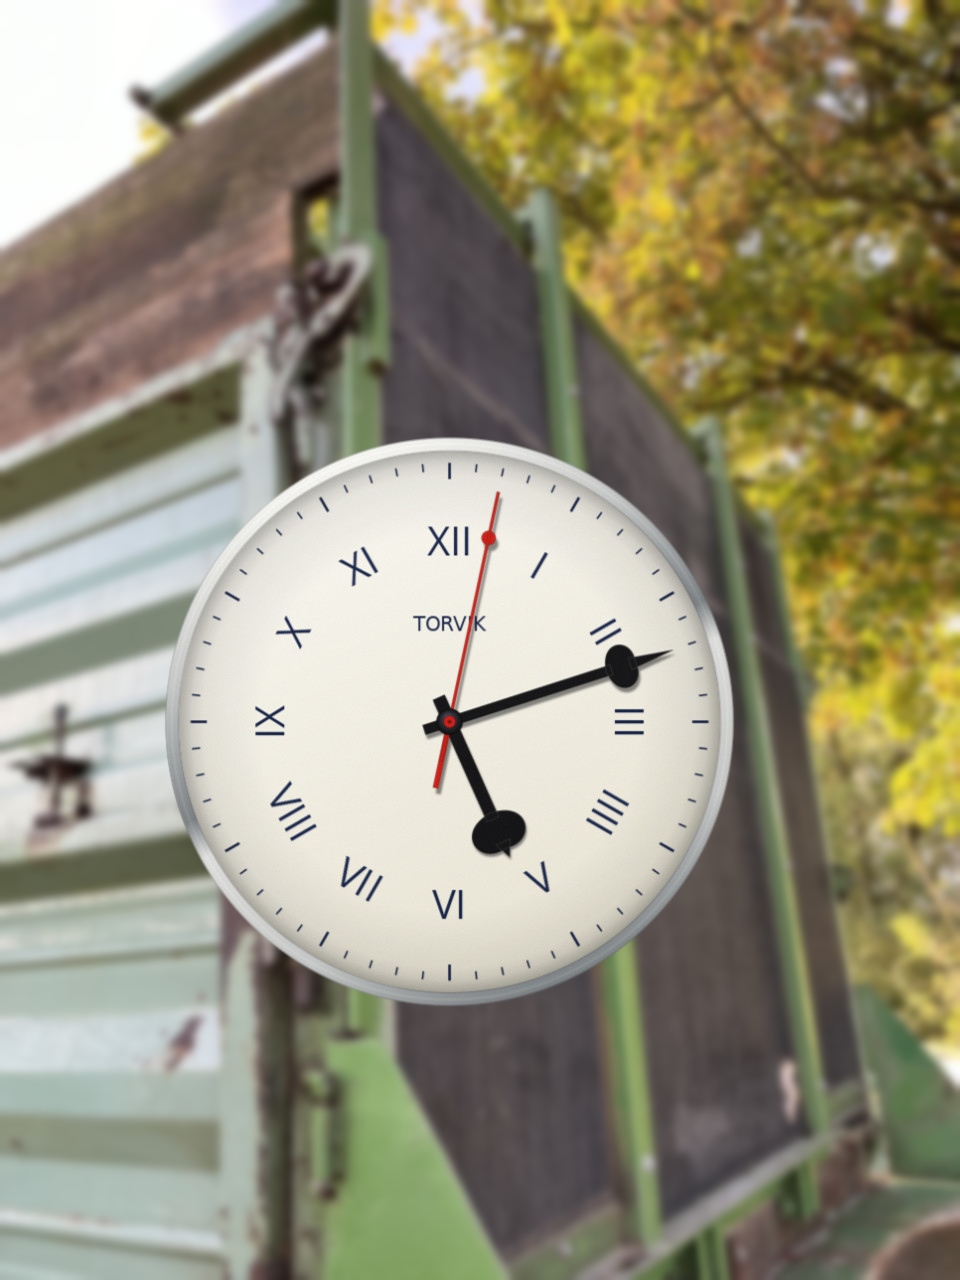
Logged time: 5,12,02
